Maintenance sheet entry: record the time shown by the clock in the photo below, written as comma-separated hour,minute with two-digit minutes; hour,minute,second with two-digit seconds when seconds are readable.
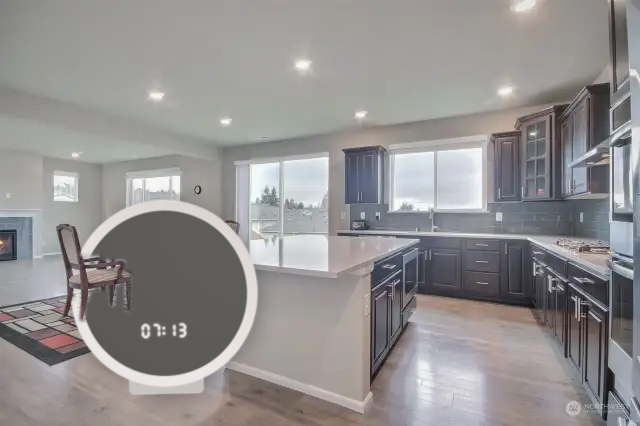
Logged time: 7,13
